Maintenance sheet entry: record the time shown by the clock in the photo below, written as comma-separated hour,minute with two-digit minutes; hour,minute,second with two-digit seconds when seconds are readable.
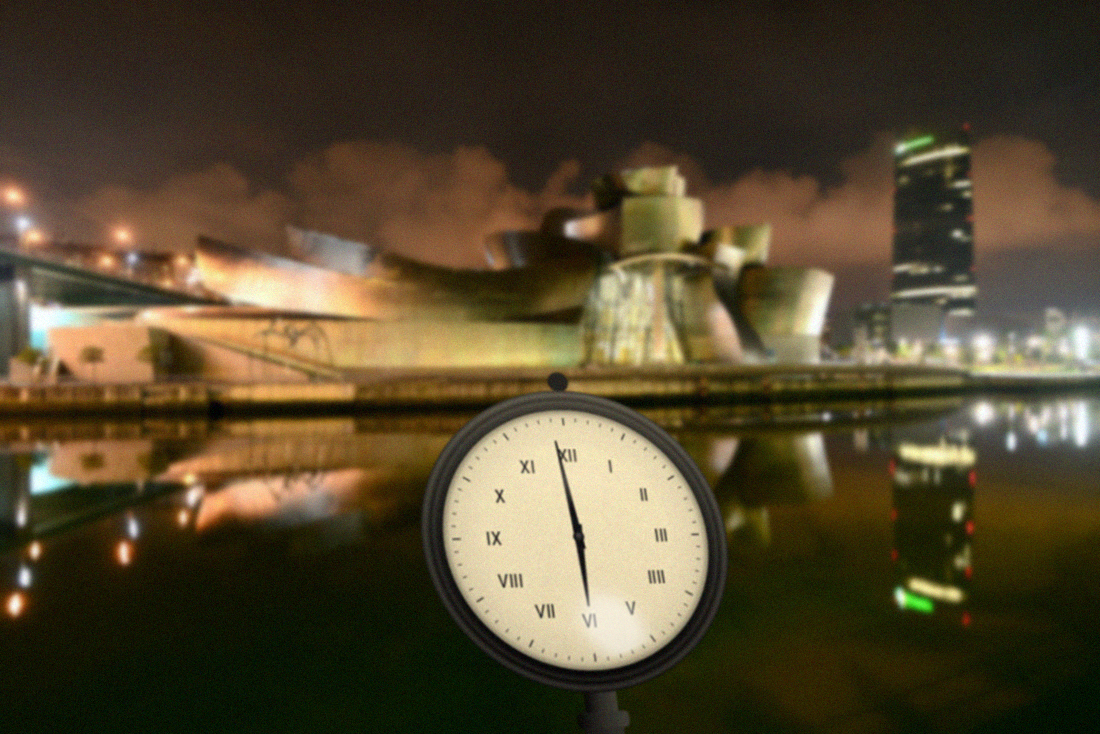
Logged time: 5,59
